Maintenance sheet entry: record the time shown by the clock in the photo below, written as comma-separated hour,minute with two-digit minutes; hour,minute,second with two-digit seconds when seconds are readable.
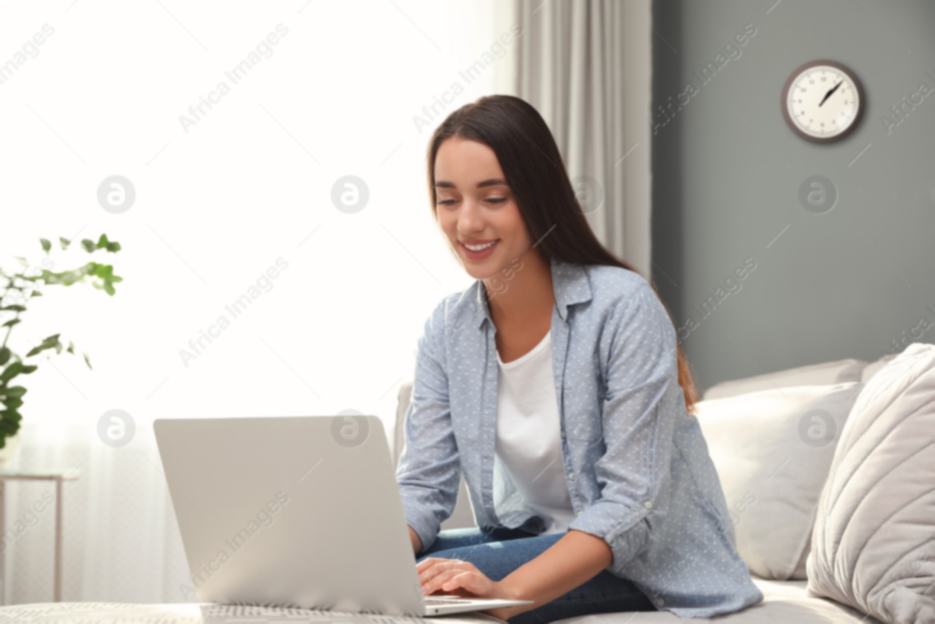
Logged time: 1,07
